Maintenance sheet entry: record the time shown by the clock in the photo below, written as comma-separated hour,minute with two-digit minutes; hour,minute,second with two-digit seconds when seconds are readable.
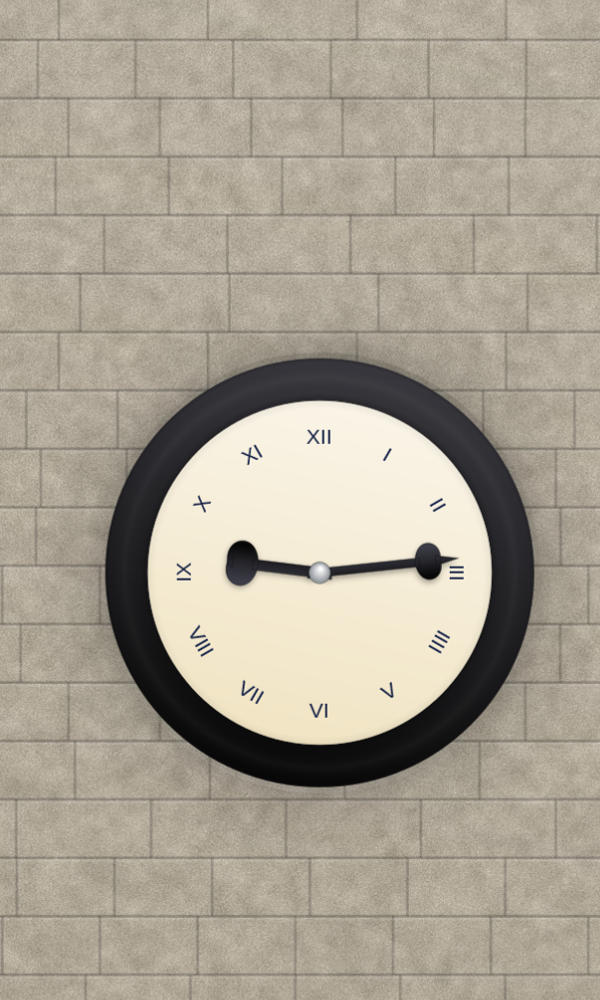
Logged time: 9,14
